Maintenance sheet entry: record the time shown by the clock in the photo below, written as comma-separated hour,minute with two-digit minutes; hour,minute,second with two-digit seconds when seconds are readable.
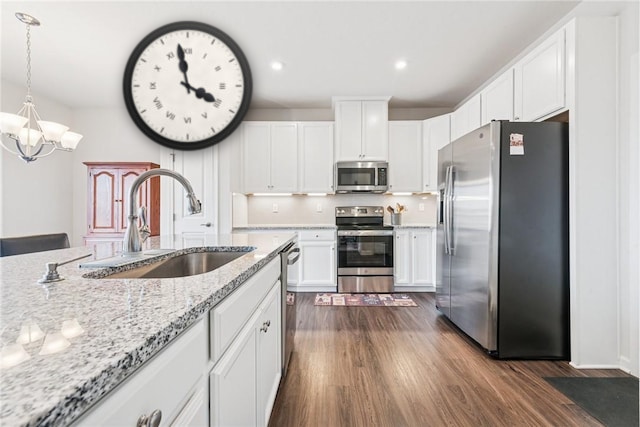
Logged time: 3,58
